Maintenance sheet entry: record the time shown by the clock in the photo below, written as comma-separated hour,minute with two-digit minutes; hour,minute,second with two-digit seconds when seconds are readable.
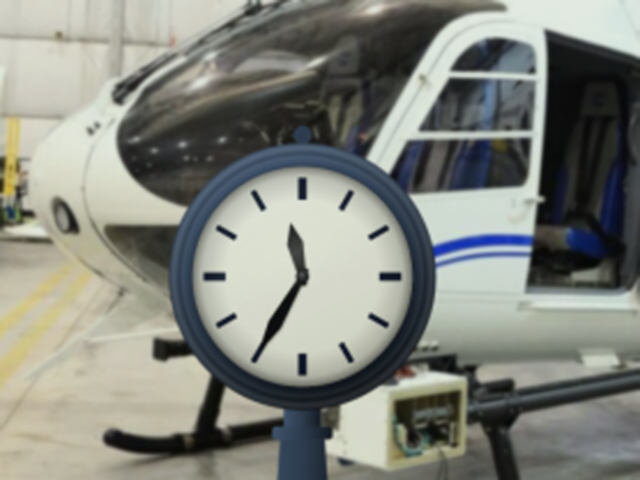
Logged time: 11,35
